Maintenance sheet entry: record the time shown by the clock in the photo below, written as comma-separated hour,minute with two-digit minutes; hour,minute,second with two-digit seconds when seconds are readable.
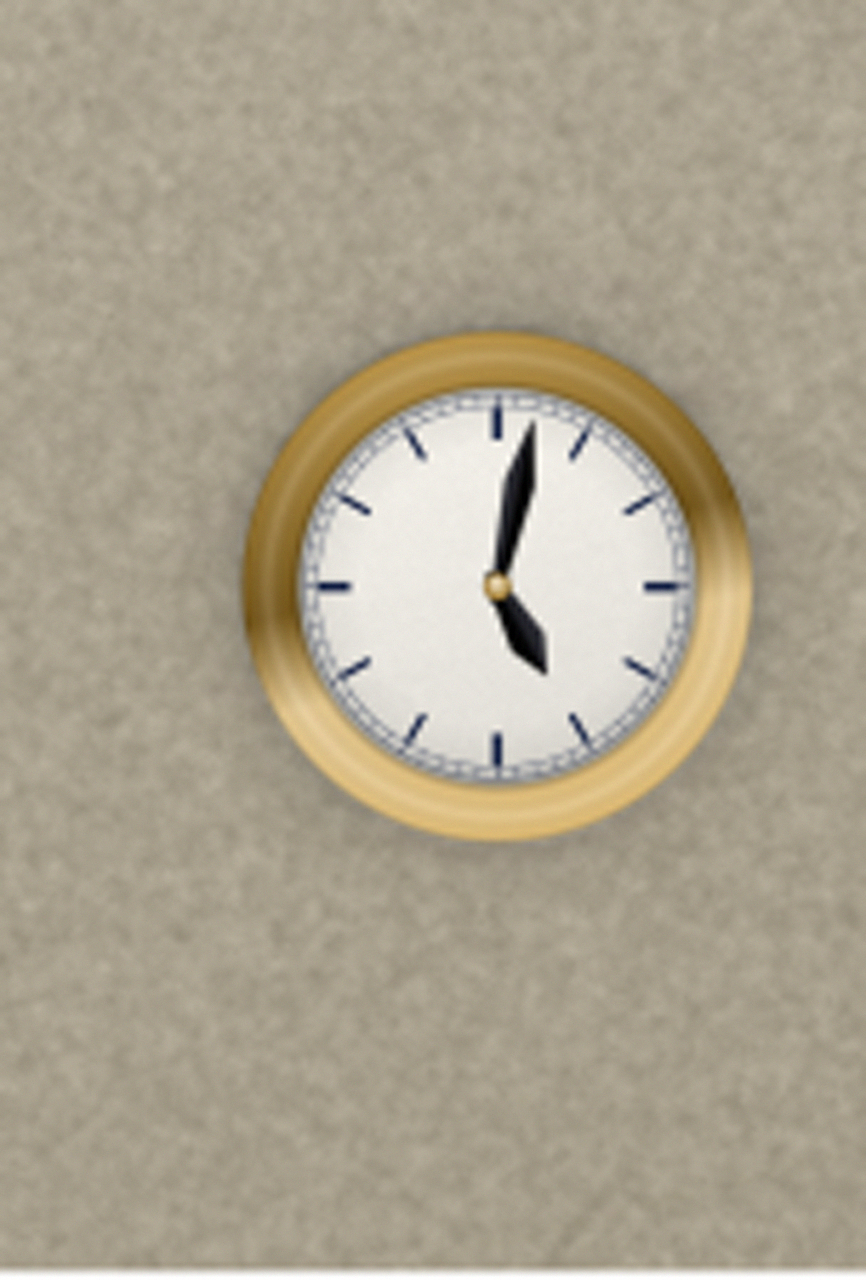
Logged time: 5,02
